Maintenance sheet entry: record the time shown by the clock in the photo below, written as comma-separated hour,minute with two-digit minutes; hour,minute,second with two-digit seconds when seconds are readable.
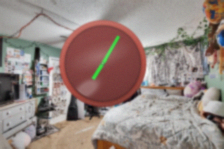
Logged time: 7,05
